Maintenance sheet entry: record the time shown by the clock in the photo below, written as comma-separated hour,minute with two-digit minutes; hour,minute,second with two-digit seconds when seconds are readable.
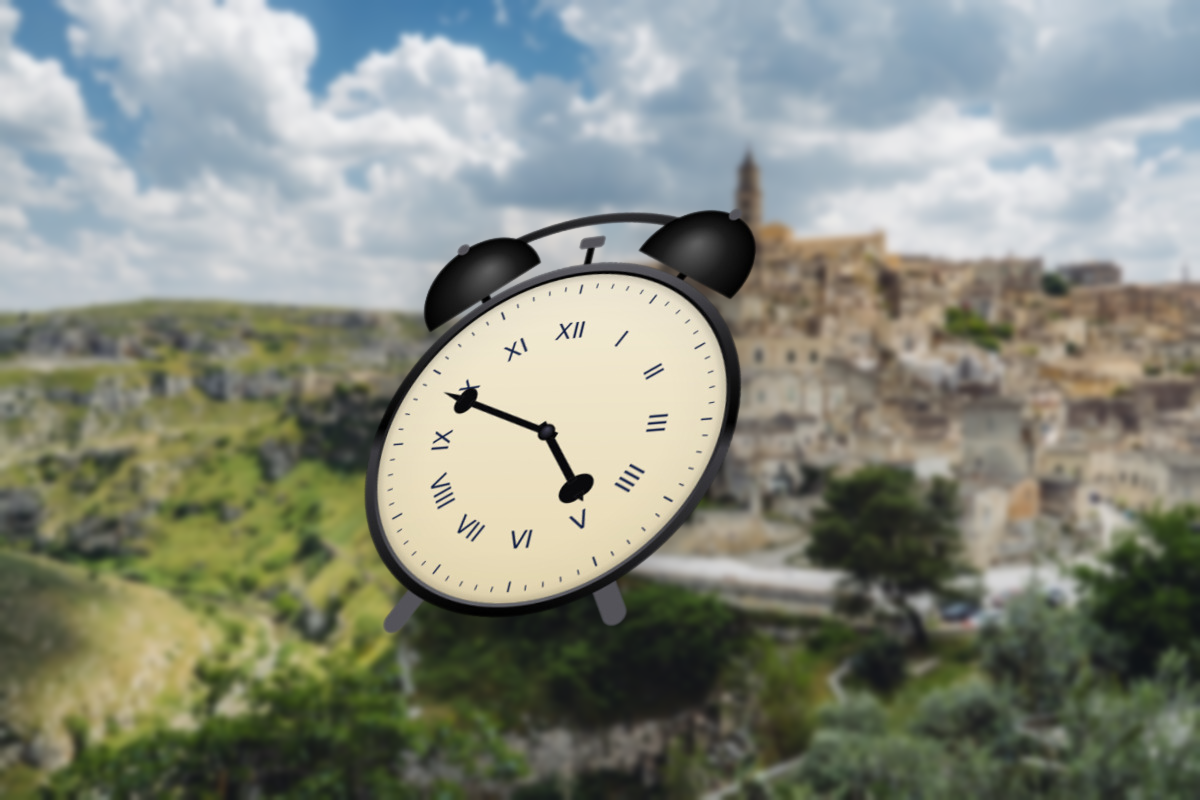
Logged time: 4,49
